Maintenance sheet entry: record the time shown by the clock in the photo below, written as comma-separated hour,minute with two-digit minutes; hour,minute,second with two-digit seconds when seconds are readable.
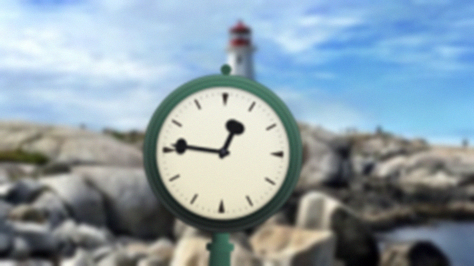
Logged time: 12,46
